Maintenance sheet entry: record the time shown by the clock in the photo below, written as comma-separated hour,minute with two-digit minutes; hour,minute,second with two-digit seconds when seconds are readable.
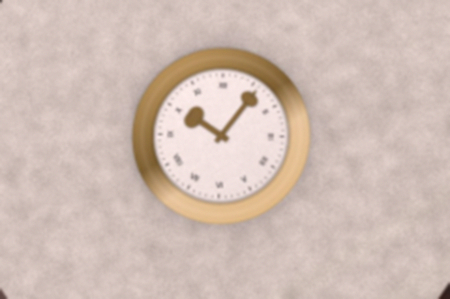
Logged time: 10,06
